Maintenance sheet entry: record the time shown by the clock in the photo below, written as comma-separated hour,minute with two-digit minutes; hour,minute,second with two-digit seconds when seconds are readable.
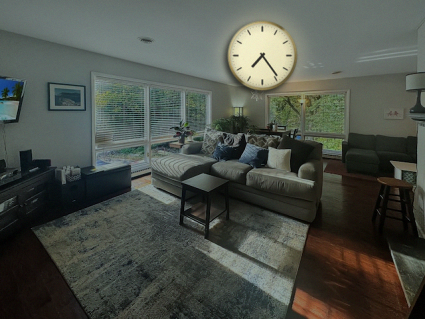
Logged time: 7,24
